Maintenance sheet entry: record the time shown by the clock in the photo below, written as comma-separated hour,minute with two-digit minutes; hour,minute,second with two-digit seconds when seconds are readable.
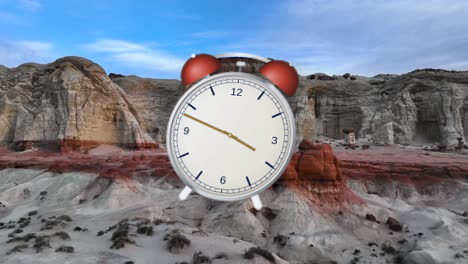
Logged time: 3,48
